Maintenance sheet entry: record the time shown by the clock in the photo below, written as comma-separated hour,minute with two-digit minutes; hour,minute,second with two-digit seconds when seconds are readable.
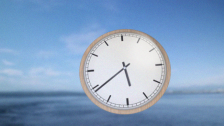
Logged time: 5,39
